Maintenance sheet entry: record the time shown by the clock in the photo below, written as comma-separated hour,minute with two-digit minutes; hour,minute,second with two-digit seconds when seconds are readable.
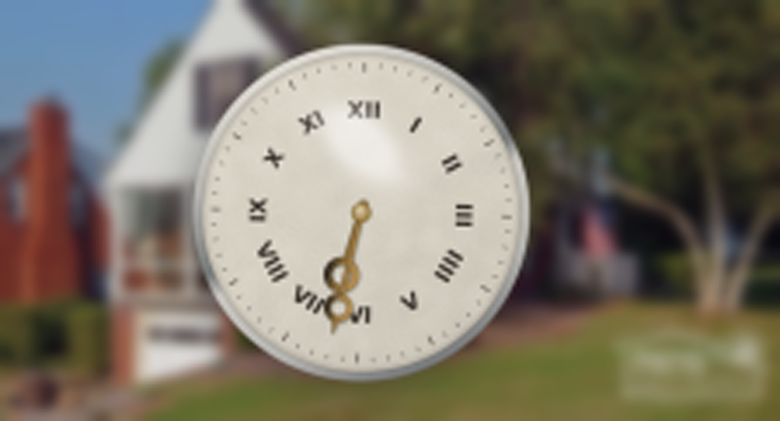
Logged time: 6,32
